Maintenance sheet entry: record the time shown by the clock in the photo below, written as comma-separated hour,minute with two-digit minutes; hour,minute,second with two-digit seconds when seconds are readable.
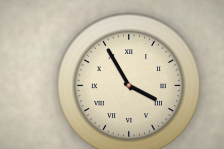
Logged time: 3,55
